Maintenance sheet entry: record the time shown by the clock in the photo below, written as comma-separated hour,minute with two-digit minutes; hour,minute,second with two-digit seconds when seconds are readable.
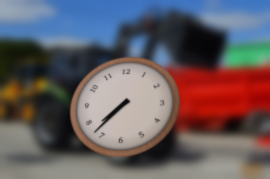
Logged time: 7,37
